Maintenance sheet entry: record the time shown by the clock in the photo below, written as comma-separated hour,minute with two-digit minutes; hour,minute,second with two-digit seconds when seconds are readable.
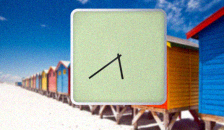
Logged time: 5,39
